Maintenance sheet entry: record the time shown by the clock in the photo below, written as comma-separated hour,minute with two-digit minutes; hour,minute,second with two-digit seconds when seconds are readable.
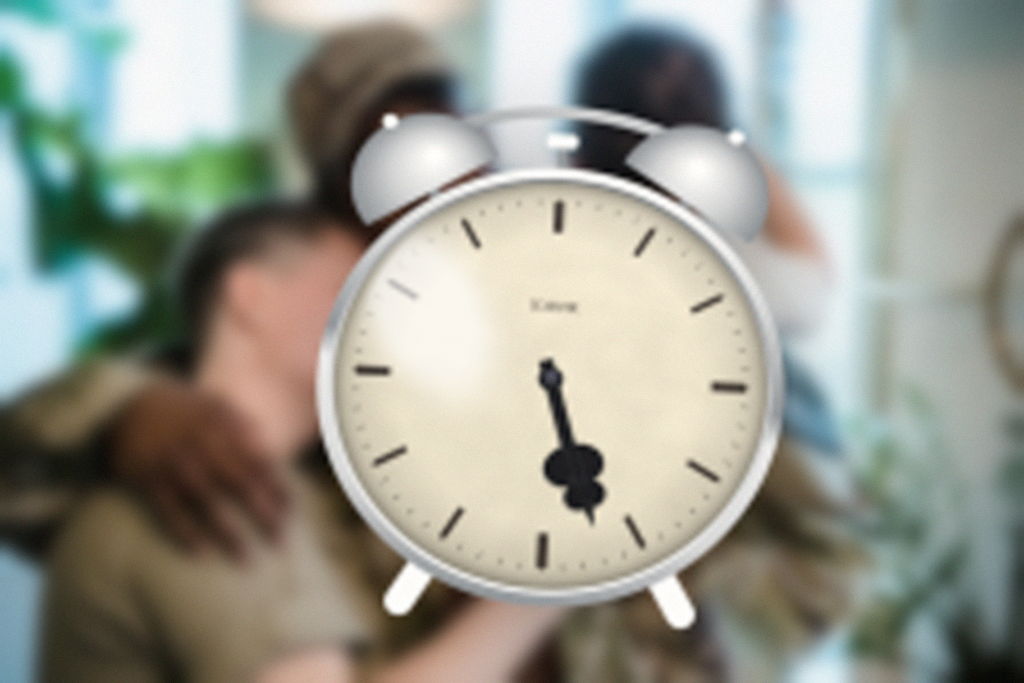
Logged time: 5,27
